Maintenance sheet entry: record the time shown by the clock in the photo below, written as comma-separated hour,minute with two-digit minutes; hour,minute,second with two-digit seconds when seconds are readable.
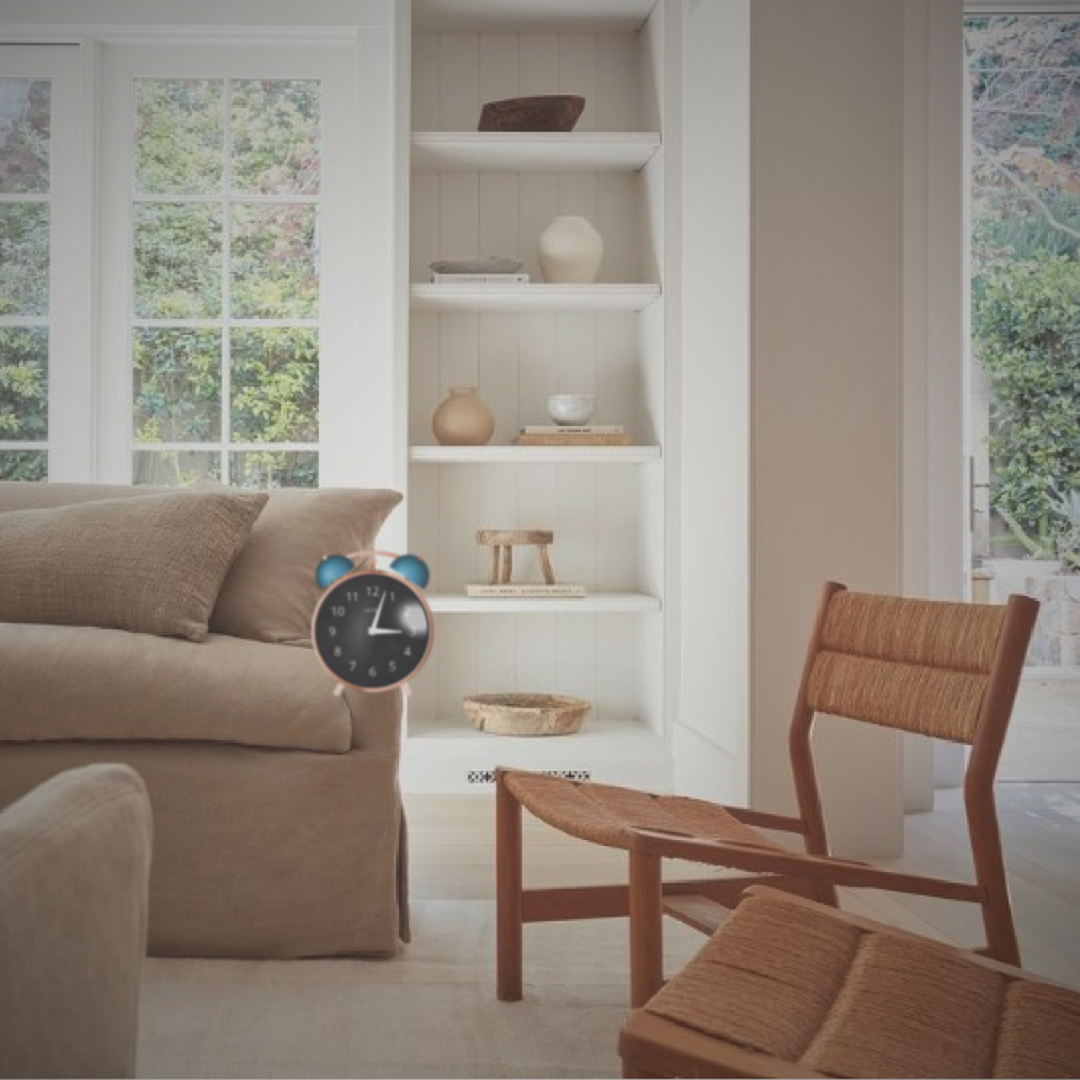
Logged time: 3,03
